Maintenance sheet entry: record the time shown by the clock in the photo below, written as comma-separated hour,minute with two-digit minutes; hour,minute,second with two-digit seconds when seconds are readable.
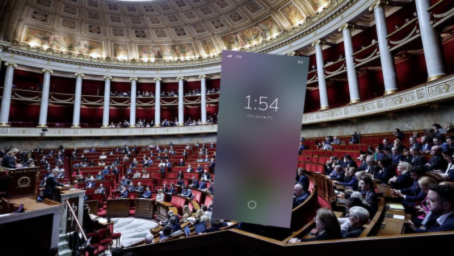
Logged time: 1,54
